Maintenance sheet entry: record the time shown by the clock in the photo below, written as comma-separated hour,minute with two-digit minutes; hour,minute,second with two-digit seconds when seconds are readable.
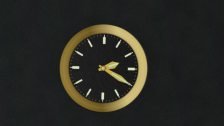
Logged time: 2,20
